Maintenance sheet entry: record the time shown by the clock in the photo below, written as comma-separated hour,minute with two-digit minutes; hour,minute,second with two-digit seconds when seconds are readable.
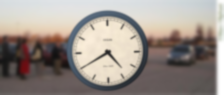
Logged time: 4,40
